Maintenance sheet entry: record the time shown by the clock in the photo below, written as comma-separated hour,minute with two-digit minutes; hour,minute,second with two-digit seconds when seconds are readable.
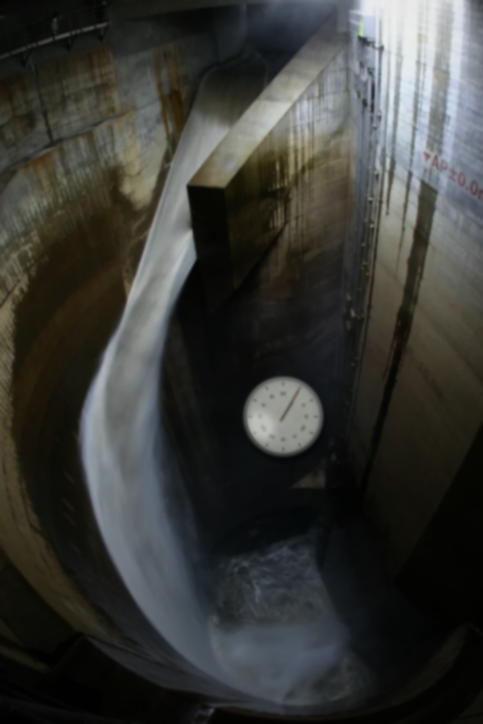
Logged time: 1,05
